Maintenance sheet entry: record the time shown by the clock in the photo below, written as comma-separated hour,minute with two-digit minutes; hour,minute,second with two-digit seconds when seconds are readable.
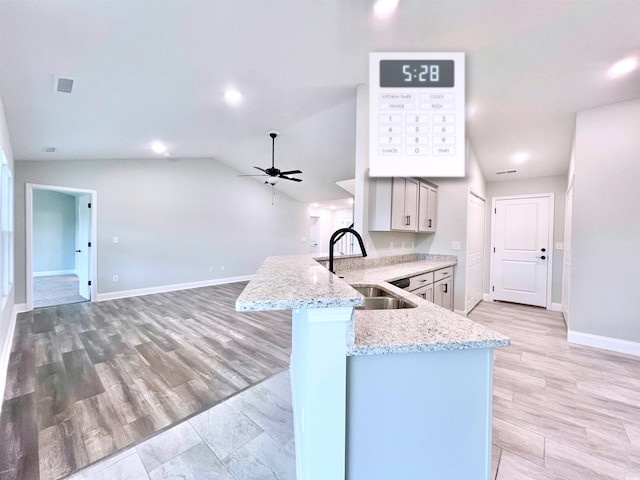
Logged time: 5,28
